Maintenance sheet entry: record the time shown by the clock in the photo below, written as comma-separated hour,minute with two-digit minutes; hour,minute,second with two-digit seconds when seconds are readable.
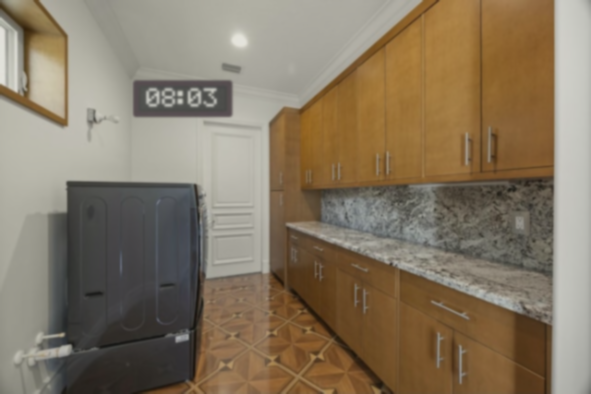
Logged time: 8,03
